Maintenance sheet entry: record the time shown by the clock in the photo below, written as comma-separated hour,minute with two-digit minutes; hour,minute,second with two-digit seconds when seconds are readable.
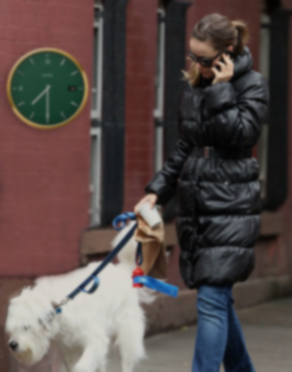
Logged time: 7,30
